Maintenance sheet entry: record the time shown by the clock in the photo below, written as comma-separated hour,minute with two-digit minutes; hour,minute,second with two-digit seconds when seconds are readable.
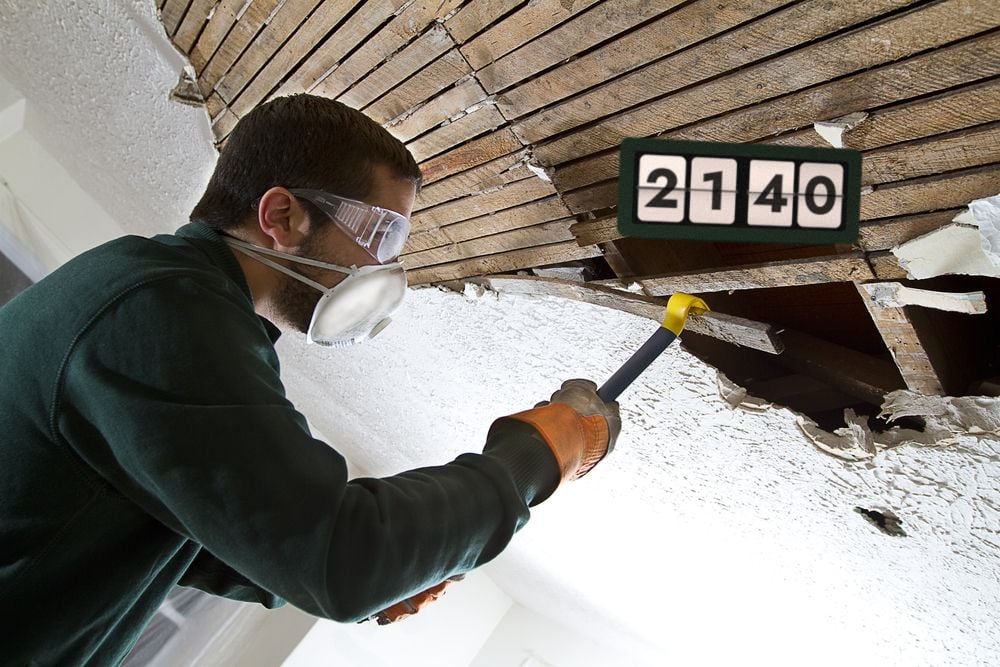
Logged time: 21,40
